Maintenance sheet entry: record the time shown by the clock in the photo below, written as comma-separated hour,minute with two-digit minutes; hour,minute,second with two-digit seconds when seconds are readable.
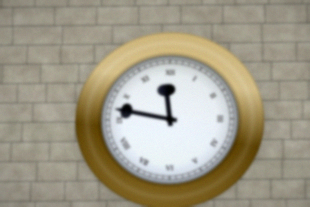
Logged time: 11,47
